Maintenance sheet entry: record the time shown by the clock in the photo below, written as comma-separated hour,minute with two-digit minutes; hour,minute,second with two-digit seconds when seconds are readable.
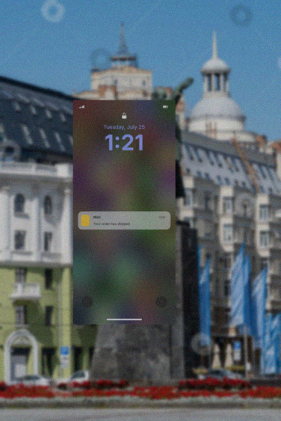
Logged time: 1,21
